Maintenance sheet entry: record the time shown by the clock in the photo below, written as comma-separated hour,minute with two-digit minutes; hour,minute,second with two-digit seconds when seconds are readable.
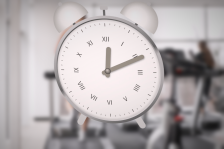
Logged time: 12,11
